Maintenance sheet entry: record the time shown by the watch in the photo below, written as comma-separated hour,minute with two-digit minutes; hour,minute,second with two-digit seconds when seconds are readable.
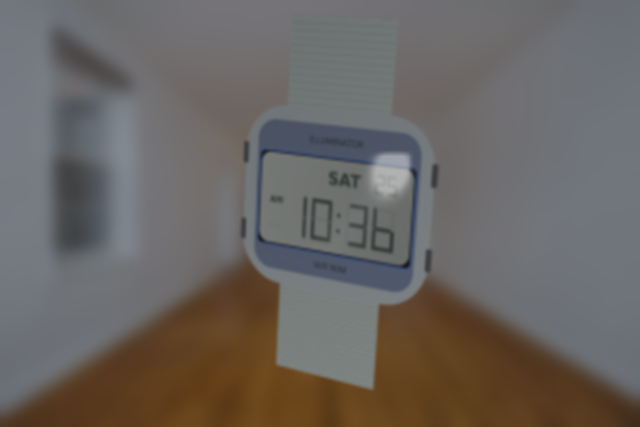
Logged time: 10,36
